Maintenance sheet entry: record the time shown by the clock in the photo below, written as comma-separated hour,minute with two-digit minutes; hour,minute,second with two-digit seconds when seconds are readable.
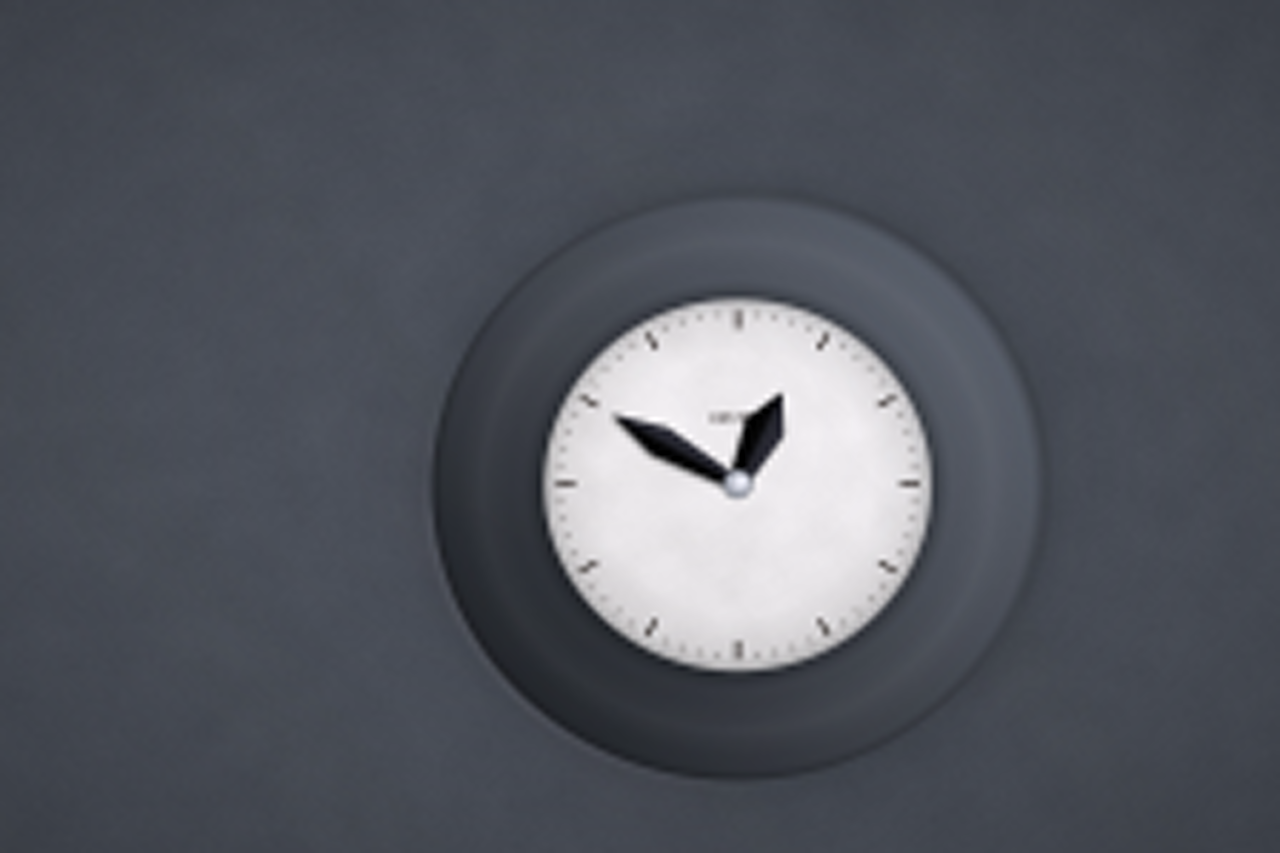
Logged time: 12,50
